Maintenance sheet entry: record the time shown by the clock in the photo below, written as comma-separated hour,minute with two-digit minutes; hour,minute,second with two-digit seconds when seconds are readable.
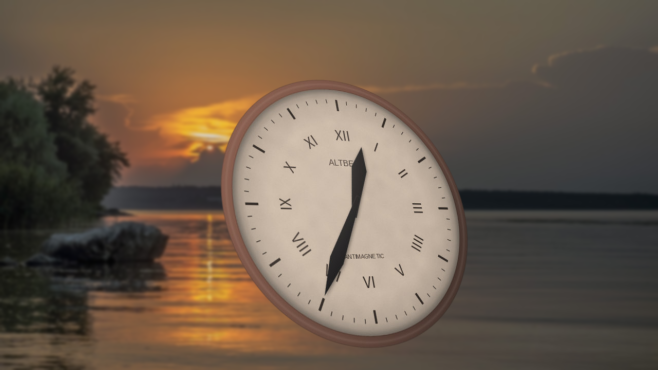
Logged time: 12,35
